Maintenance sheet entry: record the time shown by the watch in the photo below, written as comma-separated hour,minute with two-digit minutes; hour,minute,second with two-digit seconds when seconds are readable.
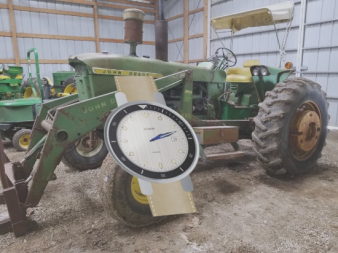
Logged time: 2,12
